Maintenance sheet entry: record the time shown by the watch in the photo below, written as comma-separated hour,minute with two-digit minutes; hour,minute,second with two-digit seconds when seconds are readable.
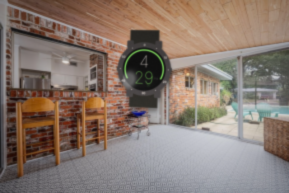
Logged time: 4,29
